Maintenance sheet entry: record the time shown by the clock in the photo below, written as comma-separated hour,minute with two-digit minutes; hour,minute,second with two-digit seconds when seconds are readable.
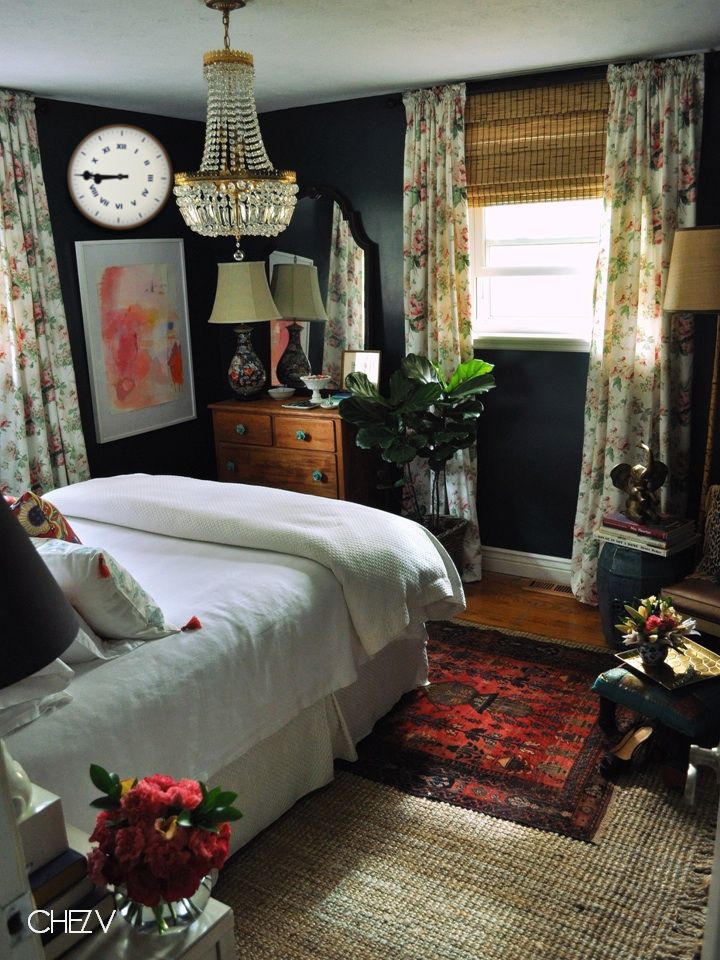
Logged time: 8,45
